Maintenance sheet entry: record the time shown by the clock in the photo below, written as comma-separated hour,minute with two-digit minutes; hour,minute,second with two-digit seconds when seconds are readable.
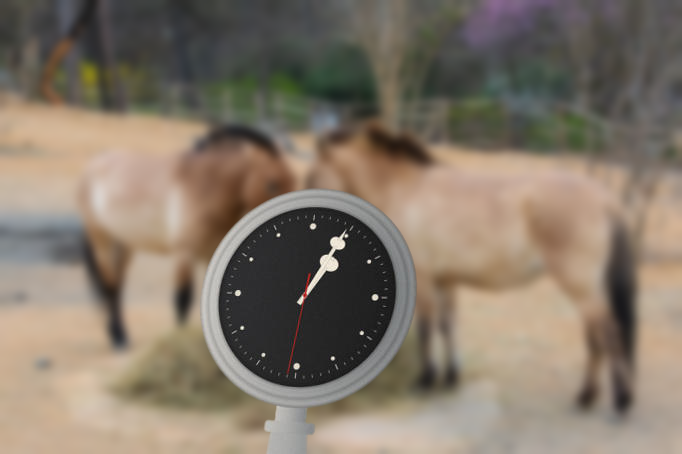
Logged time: 1,04,31
